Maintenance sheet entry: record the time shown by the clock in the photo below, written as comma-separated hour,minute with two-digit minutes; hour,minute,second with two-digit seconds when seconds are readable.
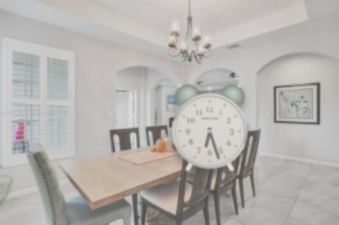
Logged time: 6,27
